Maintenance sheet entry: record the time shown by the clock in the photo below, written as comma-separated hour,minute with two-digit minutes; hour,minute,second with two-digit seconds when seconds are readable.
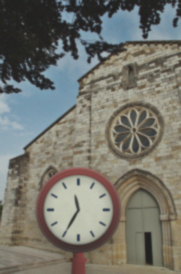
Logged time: 11,35
